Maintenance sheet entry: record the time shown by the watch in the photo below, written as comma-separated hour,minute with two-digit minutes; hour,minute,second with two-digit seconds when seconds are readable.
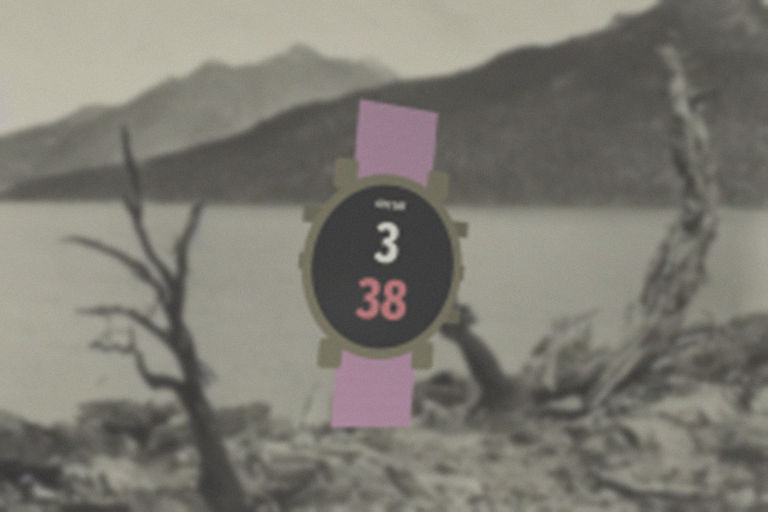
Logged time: 3,38
